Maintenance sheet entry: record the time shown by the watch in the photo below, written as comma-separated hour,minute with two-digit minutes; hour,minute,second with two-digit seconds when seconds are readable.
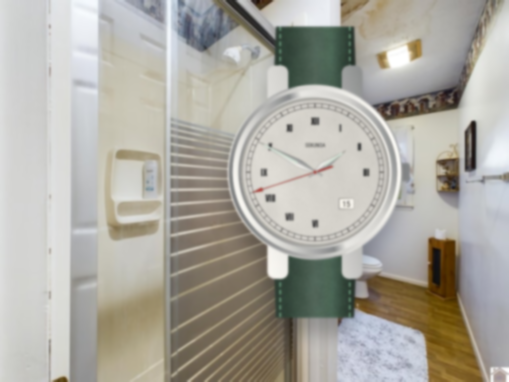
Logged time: 1,49,42
